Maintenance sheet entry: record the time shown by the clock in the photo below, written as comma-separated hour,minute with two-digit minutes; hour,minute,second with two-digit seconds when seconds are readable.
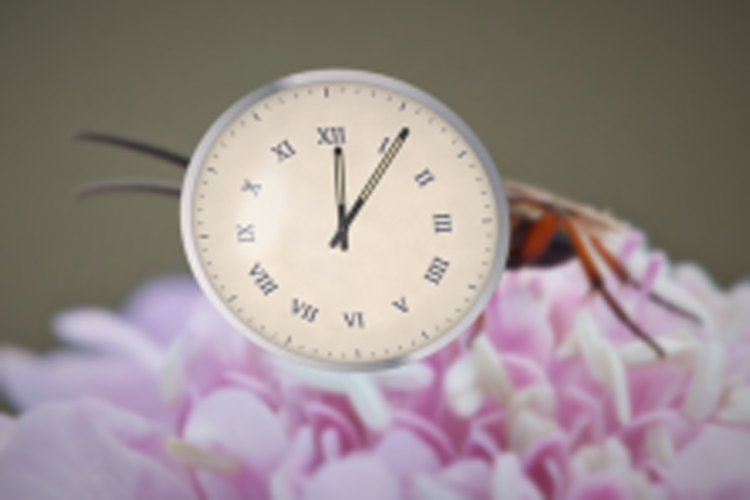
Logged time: 12,06
